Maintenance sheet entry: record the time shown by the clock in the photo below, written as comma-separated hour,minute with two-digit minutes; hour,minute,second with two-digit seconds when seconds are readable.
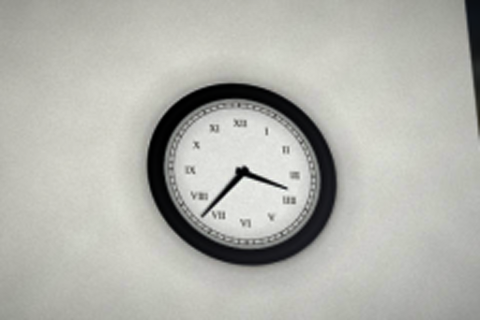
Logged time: 3,37
